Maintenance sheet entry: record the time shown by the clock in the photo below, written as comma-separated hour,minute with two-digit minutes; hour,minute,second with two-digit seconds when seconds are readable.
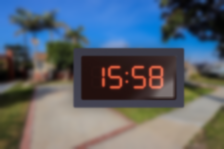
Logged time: 15,58
